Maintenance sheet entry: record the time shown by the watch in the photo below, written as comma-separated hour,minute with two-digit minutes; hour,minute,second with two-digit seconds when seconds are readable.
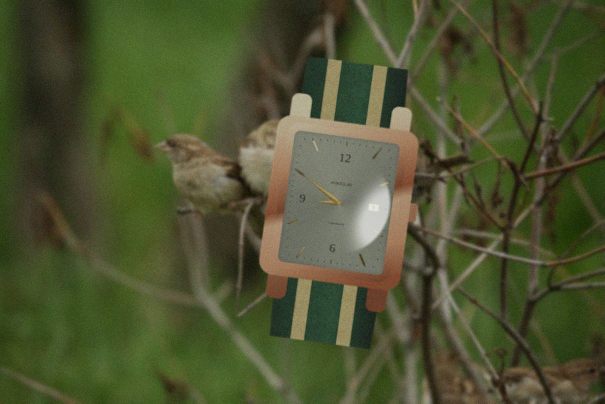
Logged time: 8,50
